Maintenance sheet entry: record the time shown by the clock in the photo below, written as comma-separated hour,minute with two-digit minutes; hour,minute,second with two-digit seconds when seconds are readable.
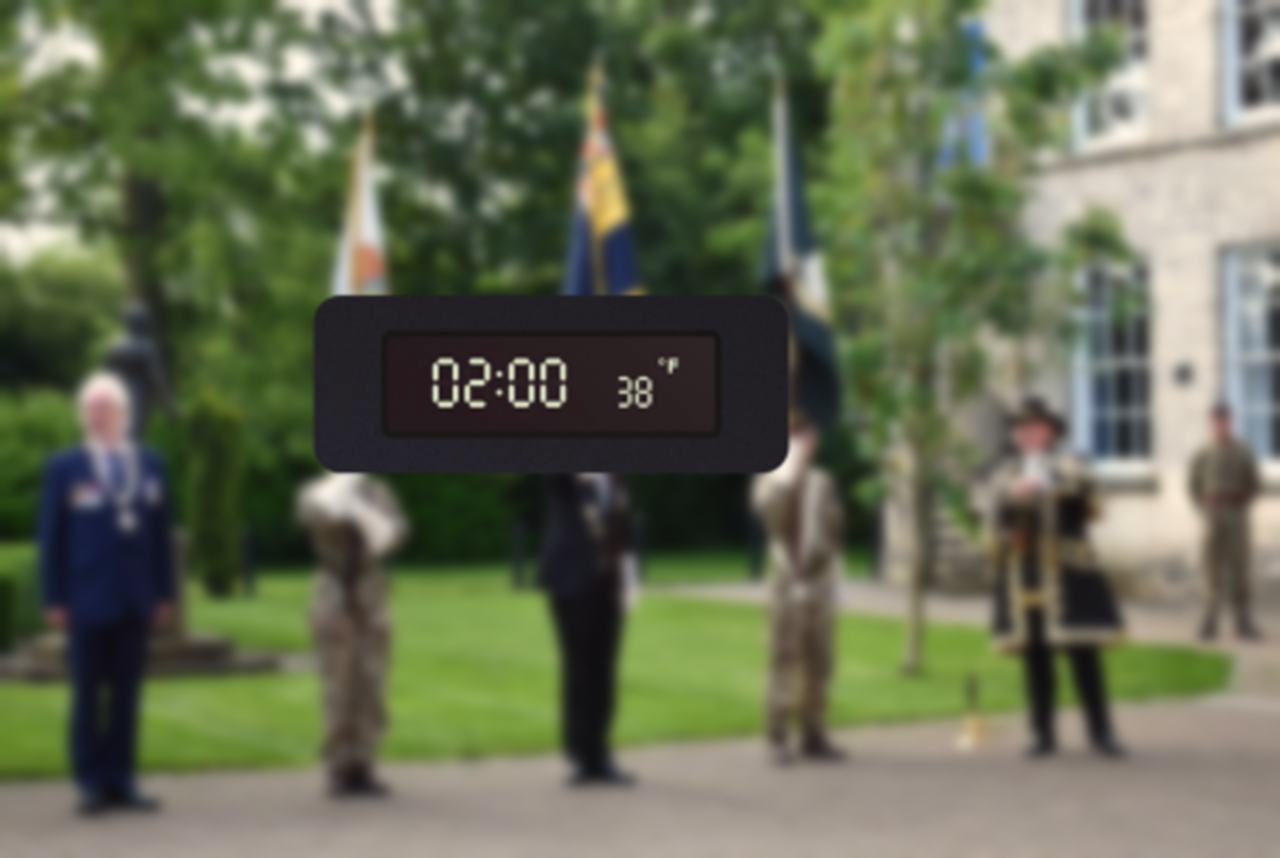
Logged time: 2,00
